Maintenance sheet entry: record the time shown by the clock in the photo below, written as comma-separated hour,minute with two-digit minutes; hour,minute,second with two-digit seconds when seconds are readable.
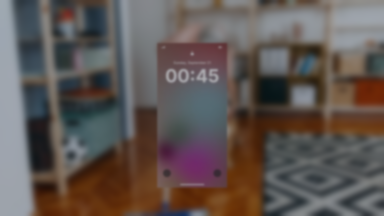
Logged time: 0,45
